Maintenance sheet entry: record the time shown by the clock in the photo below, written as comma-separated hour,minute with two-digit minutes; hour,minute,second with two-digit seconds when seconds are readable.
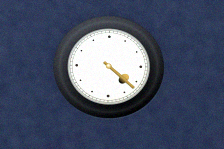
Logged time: 4,22
